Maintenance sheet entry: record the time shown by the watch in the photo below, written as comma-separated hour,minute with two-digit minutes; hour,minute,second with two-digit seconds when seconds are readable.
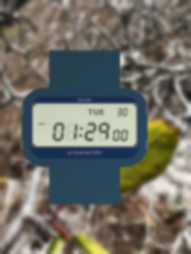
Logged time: 1,29,00
